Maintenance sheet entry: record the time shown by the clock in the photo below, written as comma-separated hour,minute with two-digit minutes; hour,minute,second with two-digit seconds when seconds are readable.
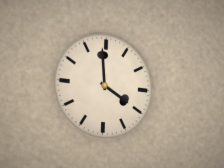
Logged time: 3,59
